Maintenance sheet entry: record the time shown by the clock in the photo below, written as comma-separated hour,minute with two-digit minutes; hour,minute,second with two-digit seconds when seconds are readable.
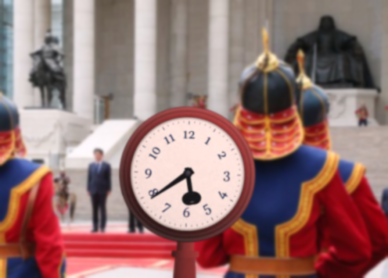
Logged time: 5,39
